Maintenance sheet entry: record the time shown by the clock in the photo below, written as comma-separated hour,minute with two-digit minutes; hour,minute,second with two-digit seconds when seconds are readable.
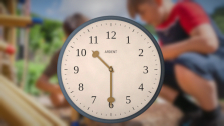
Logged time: 10,30
